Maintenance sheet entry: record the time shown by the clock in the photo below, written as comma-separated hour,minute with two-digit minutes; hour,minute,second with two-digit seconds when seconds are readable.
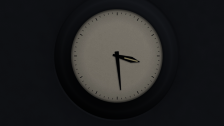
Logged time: 3,29
